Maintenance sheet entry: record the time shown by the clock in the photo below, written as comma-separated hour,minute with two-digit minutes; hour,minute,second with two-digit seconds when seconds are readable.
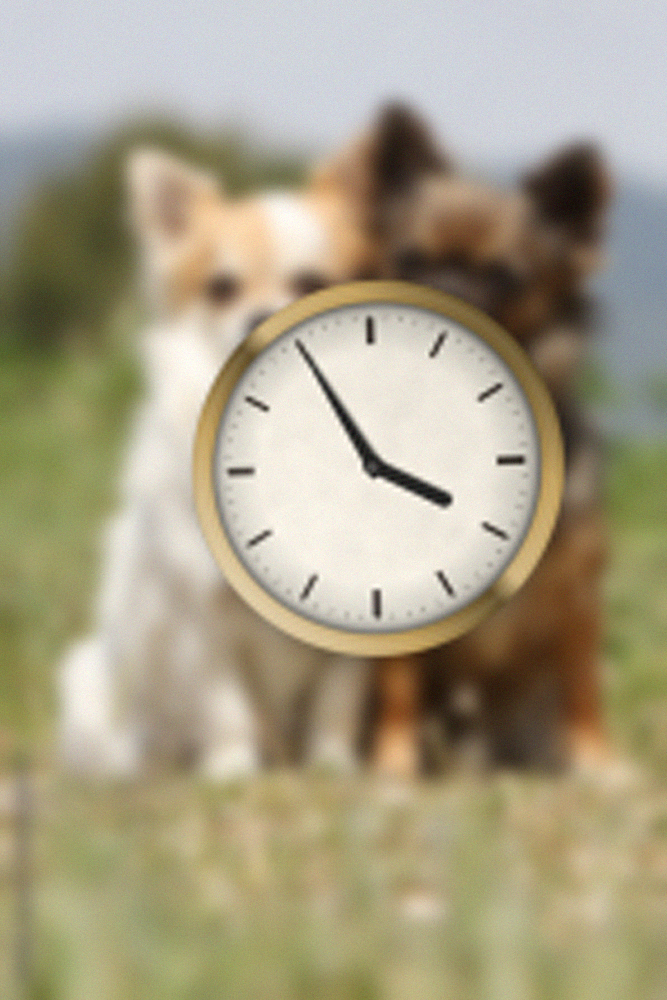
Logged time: 3,55
